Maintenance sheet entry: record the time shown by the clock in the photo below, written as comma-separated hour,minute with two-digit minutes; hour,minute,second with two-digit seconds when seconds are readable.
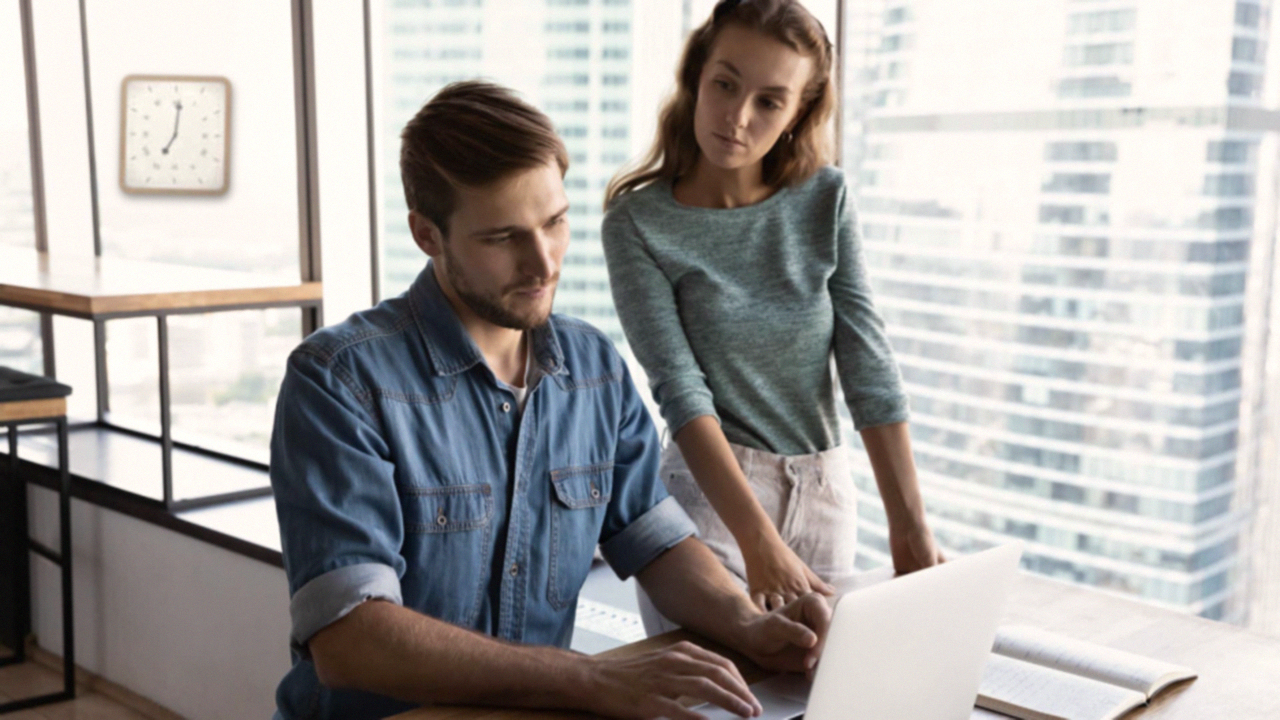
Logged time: 7,01
